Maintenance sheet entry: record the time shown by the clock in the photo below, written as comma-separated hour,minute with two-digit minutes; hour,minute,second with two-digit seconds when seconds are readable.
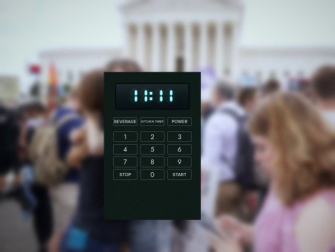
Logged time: 11,11
